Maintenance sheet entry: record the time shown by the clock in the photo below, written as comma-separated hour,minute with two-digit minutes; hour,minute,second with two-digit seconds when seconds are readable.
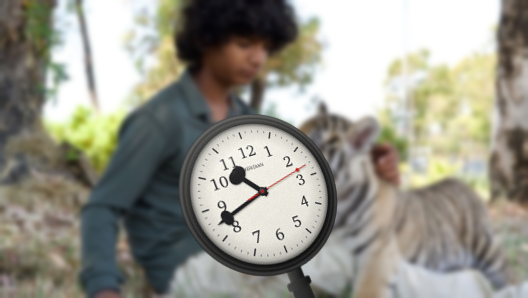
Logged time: 10,42,13
